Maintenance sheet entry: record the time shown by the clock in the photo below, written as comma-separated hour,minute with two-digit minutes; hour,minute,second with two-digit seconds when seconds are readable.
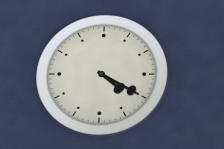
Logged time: 4,20
